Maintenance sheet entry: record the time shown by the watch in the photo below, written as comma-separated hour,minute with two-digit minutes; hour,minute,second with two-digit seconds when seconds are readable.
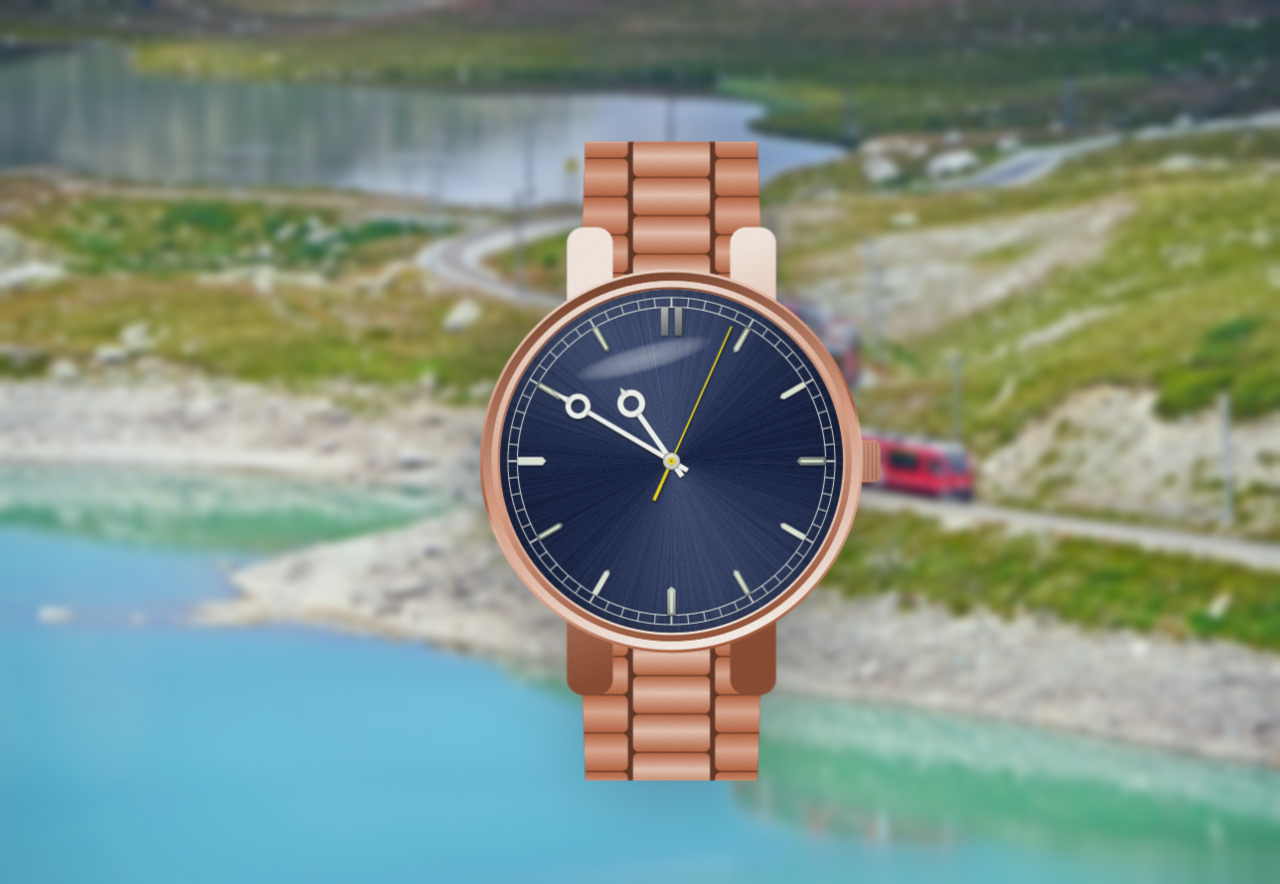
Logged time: 10,50,04
